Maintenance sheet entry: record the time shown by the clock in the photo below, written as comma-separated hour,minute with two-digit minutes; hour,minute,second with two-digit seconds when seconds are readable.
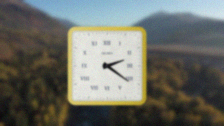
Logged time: 2,21
